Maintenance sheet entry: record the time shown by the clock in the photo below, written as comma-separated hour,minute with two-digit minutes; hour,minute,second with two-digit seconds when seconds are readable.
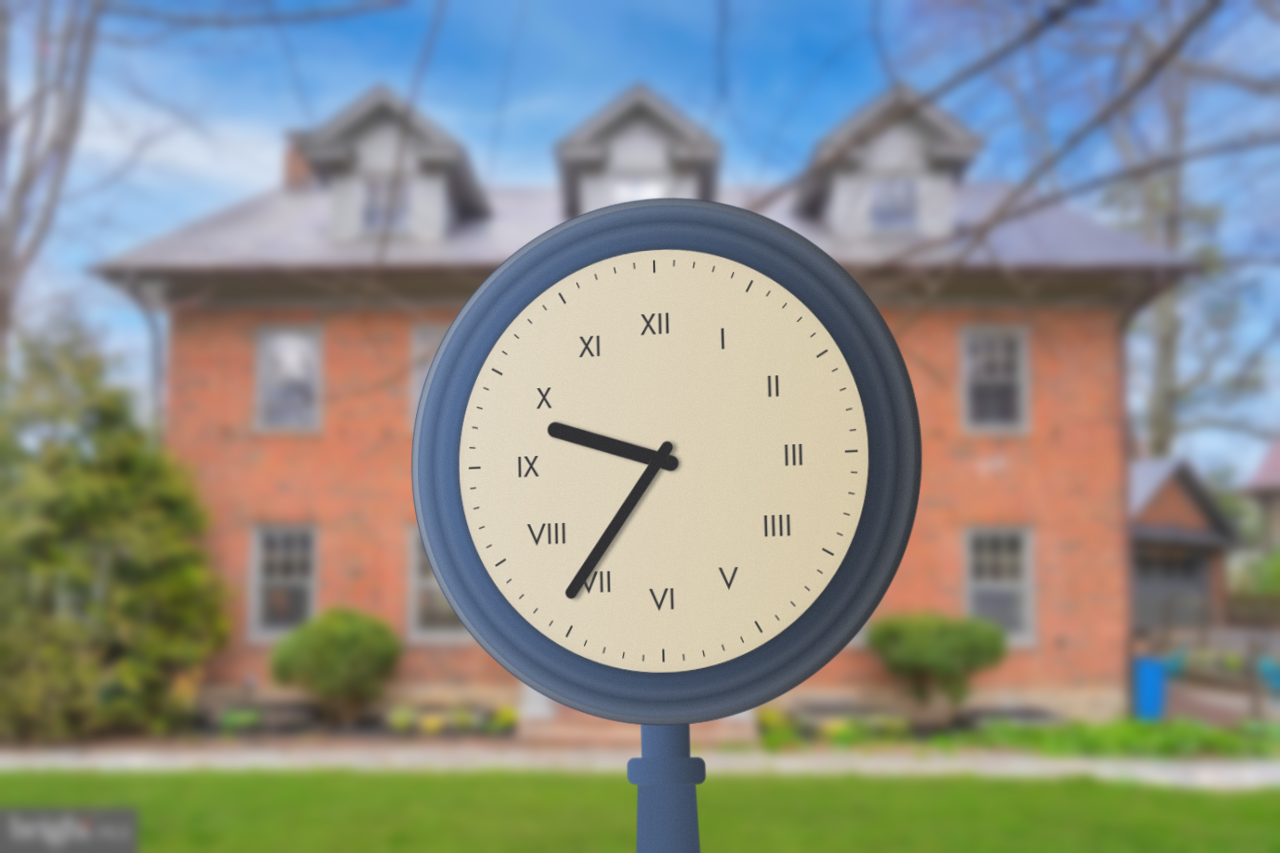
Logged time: 9,36
